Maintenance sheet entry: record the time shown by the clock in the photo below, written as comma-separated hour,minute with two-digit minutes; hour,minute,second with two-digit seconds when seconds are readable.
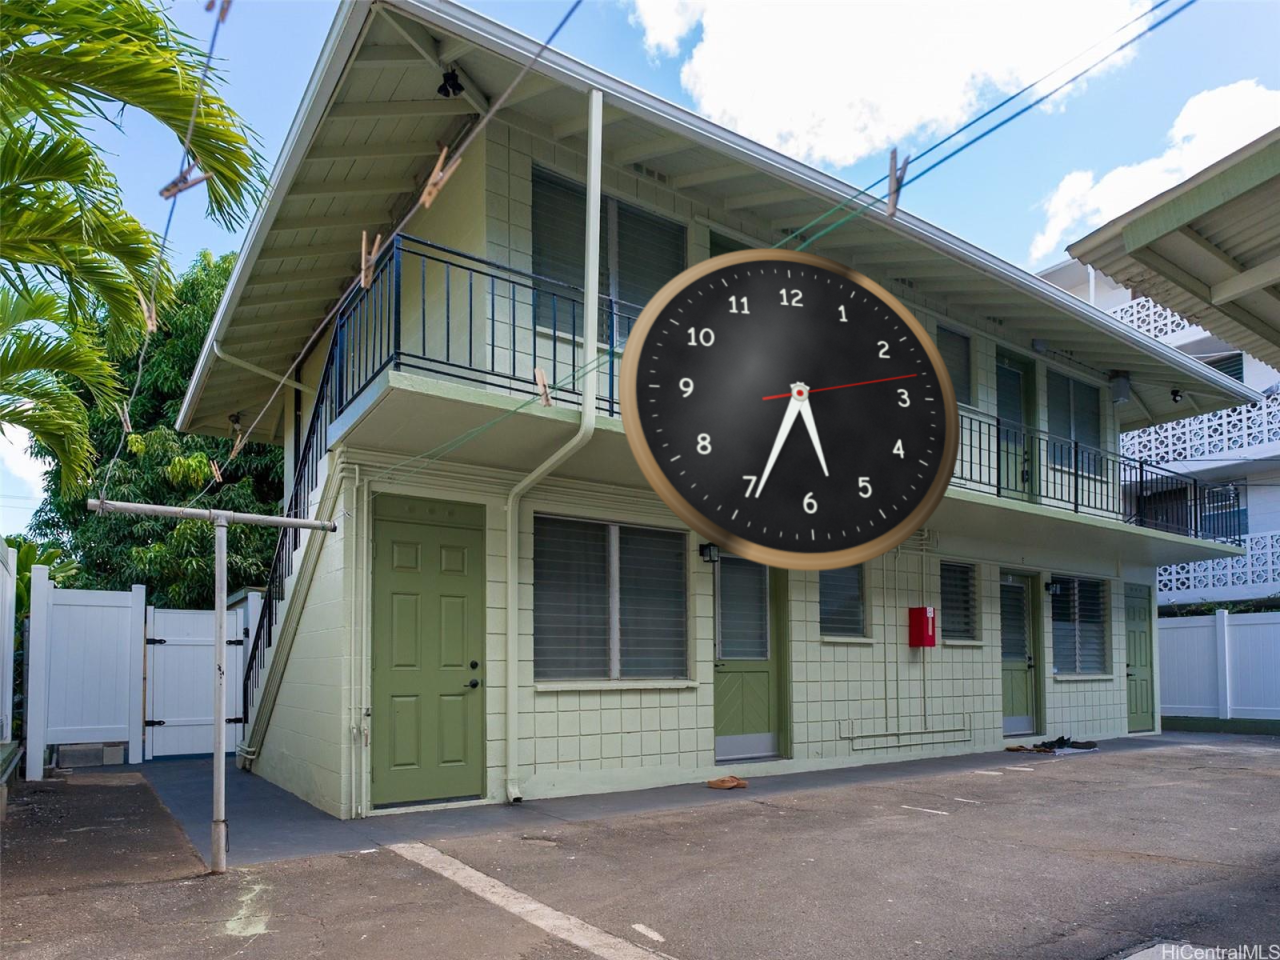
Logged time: 5,34,13
